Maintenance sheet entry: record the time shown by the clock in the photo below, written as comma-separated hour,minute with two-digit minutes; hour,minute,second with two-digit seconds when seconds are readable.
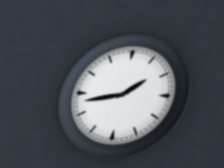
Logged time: 1,43
